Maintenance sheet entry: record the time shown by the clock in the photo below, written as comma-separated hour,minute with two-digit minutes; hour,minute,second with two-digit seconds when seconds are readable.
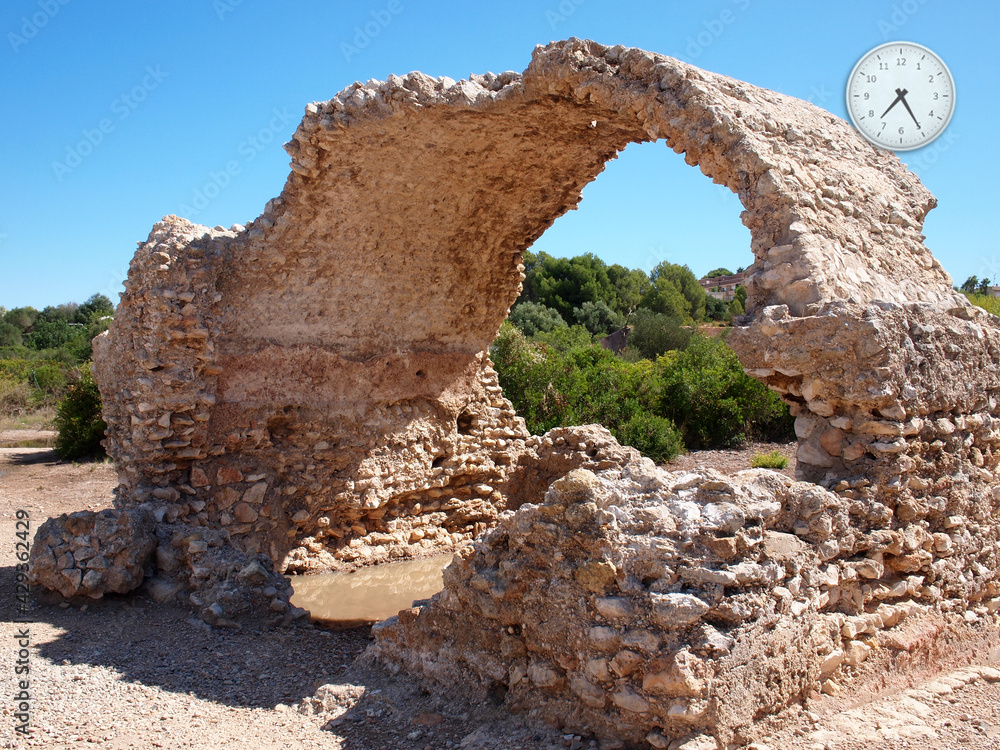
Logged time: 7,25
